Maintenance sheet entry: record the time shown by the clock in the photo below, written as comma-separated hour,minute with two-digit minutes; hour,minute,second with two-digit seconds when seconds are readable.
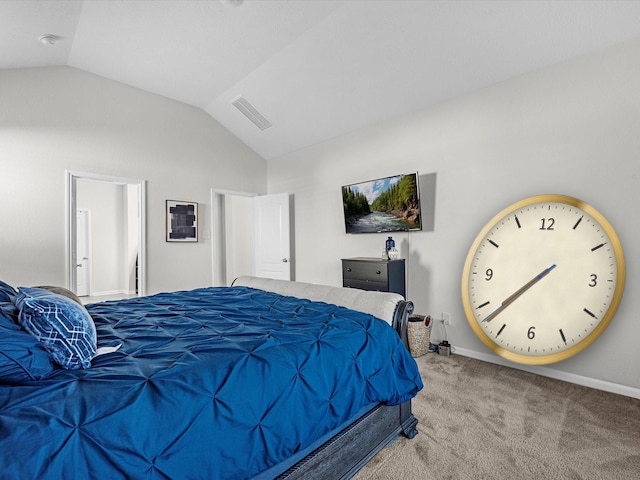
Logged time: 7,37,38
